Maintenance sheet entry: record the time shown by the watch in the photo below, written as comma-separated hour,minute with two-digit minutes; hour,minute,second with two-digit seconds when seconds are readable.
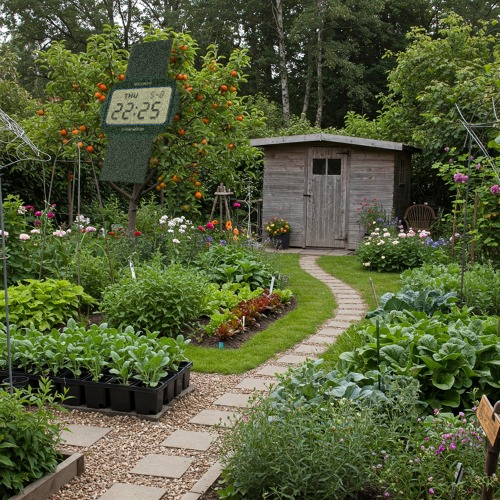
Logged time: 22,25
